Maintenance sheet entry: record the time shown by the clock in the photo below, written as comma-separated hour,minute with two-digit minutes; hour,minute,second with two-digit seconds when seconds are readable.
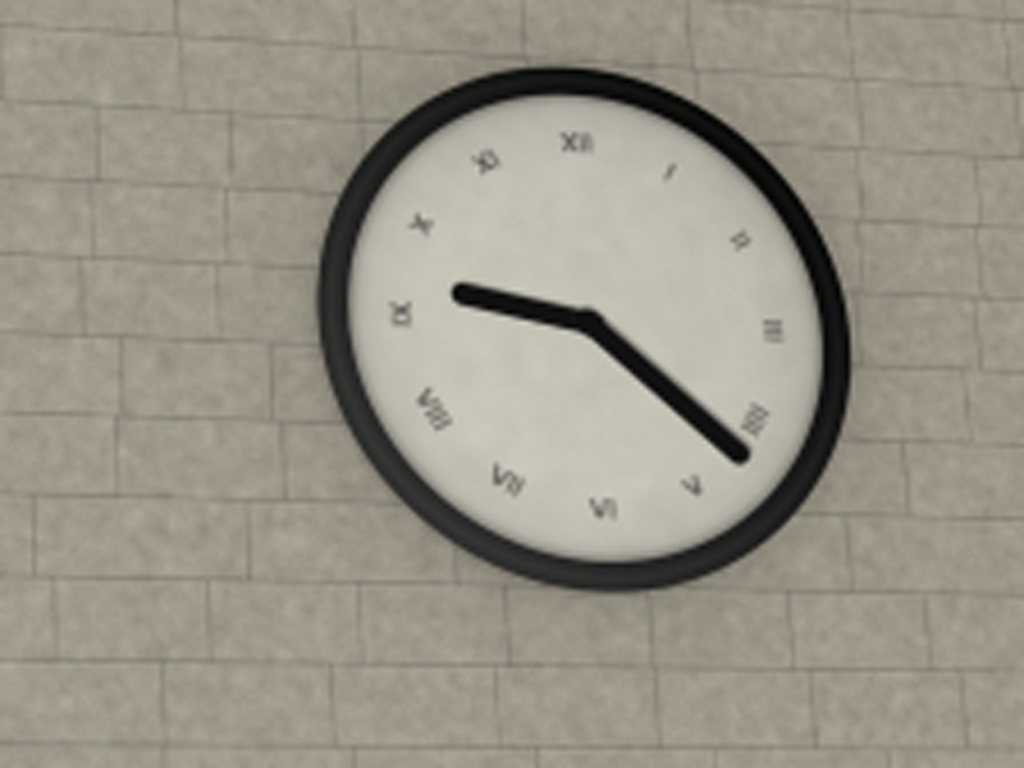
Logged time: 9,22
